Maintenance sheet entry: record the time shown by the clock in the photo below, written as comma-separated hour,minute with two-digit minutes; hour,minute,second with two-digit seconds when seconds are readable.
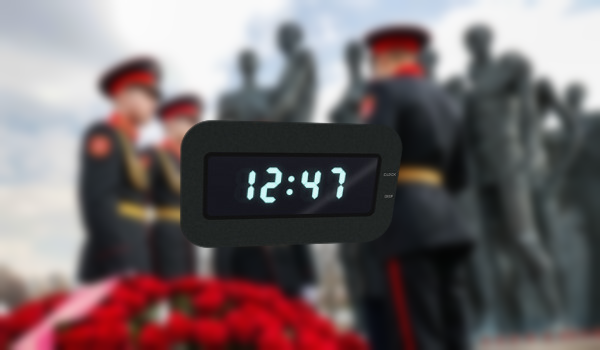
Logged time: 12,47
